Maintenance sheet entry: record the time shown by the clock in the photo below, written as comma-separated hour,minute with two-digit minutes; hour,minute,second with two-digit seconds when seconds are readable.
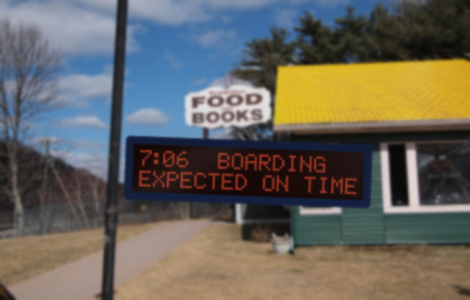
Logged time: 7,06
